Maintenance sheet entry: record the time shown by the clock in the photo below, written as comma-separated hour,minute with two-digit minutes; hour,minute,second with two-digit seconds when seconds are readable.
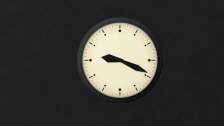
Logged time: 9,19
